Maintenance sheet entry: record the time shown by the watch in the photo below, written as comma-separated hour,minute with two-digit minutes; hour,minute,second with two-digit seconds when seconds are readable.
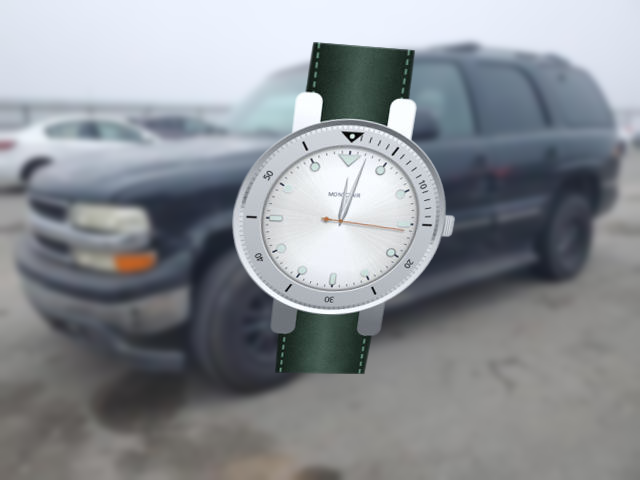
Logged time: 12,02,16
